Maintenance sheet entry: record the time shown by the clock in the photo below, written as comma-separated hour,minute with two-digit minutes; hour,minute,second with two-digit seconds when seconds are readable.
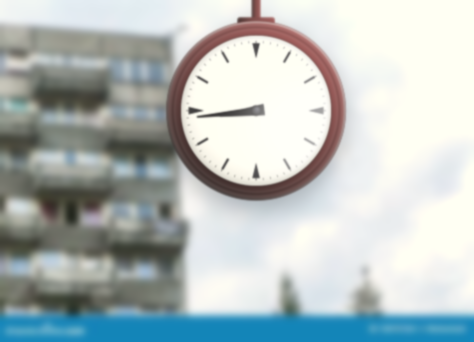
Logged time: 8,44
